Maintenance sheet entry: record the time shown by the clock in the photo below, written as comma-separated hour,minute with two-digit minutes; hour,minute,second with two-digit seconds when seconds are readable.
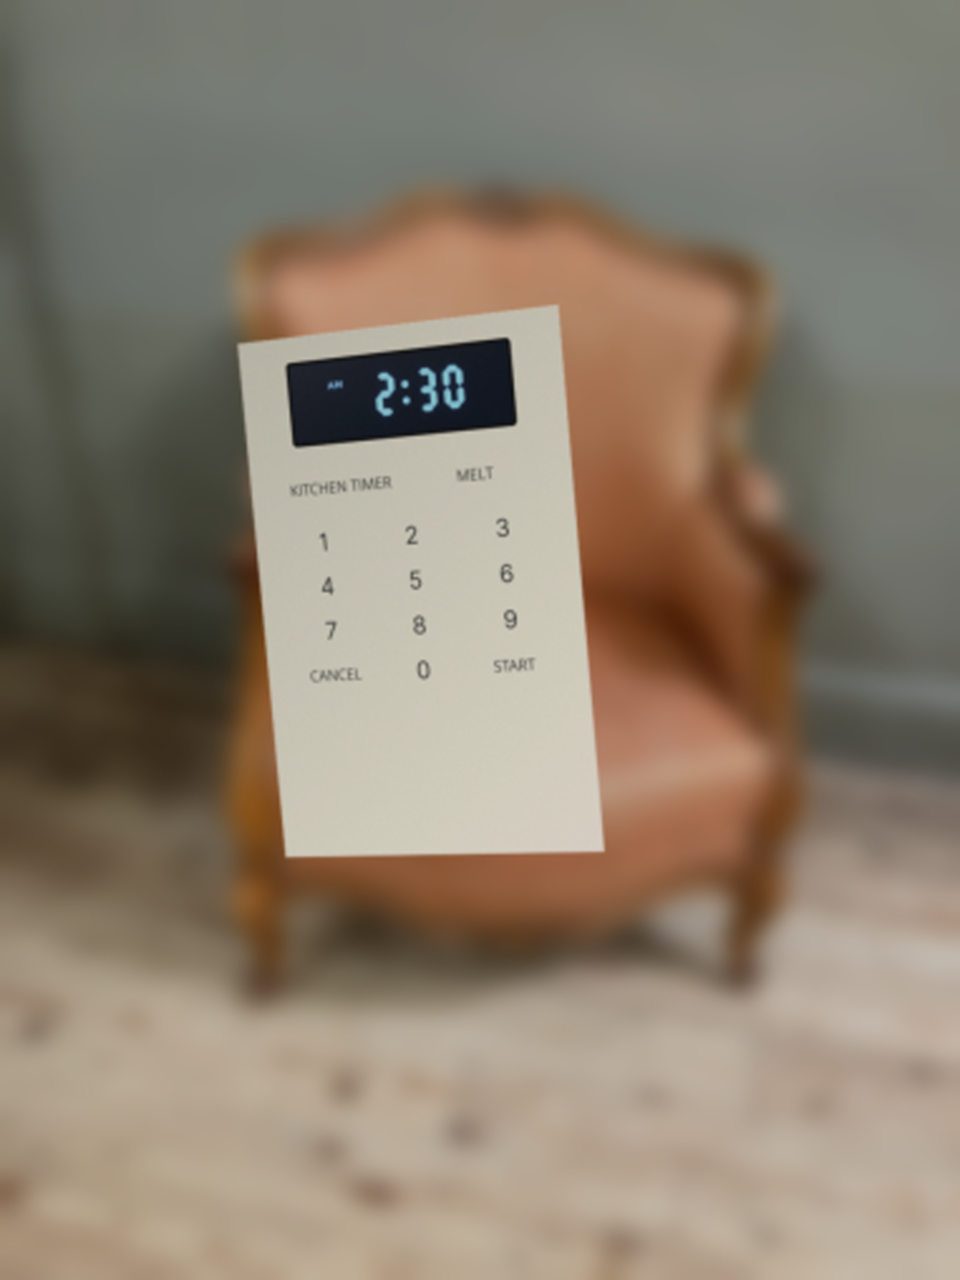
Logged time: 2,30
